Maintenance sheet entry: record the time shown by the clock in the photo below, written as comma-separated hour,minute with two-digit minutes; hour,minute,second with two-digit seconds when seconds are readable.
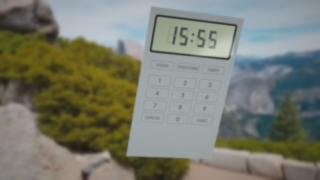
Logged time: 15,55
